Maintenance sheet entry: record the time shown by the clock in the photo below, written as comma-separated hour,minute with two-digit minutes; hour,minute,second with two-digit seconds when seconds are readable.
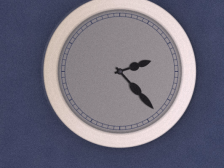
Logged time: 2,23
